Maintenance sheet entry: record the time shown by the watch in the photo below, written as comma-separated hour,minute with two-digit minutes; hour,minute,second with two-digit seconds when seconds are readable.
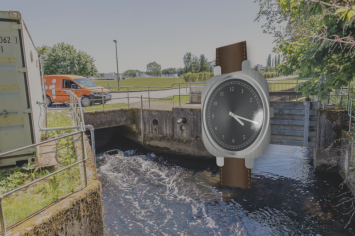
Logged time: 4,18
